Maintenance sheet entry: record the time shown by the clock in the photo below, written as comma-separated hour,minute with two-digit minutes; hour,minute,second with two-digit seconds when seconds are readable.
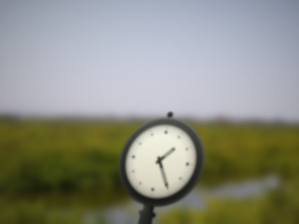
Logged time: 1,25
